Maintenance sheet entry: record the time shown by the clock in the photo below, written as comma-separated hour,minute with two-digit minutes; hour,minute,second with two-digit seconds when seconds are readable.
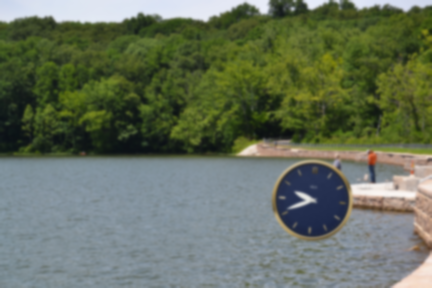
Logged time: 9,41
